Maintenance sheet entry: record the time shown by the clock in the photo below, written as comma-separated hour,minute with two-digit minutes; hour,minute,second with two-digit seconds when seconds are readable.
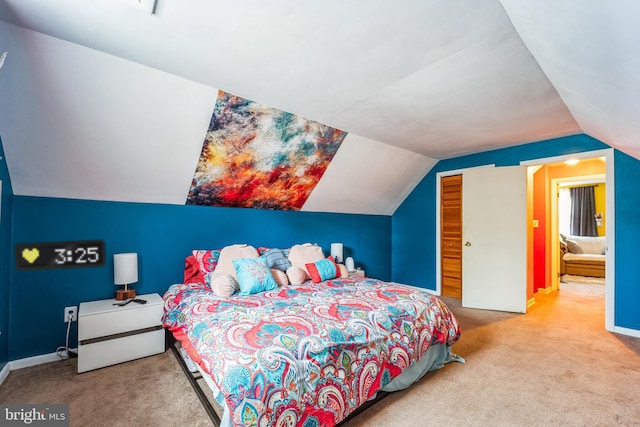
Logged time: 3,25
